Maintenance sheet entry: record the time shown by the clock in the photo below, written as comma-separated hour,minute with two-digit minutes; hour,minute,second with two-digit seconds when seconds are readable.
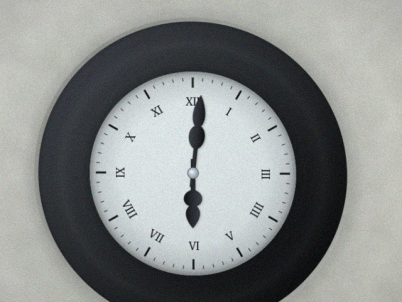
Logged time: 6,01
